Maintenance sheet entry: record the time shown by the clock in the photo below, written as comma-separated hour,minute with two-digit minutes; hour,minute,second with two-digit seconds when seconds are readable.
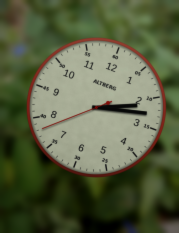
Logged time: 2,12,38
